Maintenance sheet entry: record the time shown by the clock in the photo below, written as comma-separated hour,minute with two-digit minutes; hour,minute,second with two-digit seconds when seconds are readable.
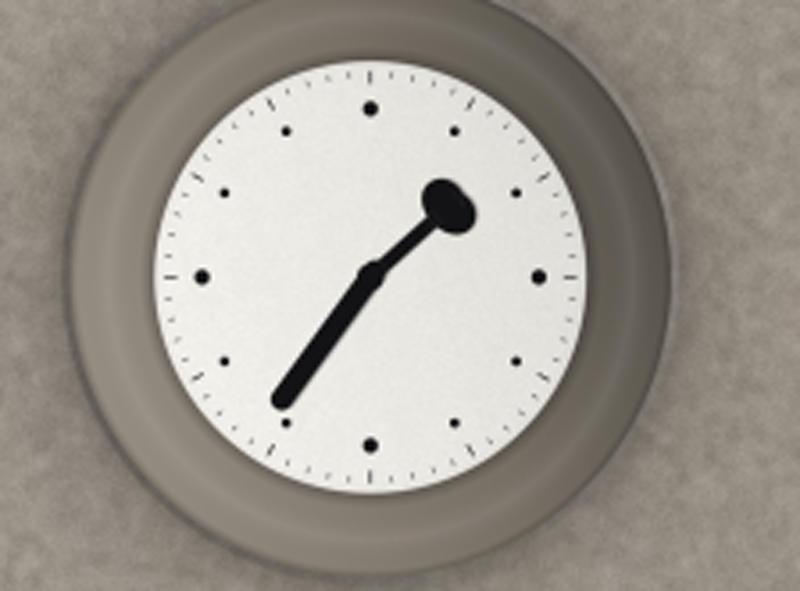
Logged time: 1,36
